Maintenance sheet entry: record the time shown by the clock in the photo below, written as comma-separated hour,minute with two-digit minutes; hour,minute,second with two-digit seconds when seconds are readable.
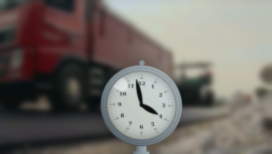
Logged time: 3,58
